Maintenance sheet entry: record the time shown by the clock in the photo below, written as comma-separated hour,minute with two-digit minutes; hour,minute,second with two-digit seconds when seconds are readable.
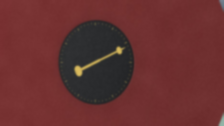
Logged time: 8,11
